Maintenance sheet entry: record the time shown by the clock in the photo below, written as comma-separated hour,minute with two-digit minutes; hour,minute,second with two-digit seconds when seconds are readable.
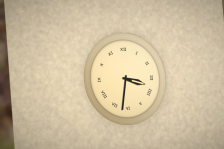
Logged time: 3,32
